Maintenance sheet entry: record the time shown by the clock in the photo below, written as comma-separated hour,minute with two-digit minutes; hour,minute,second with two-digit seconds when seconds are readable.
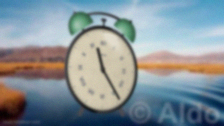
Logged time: 11,24
